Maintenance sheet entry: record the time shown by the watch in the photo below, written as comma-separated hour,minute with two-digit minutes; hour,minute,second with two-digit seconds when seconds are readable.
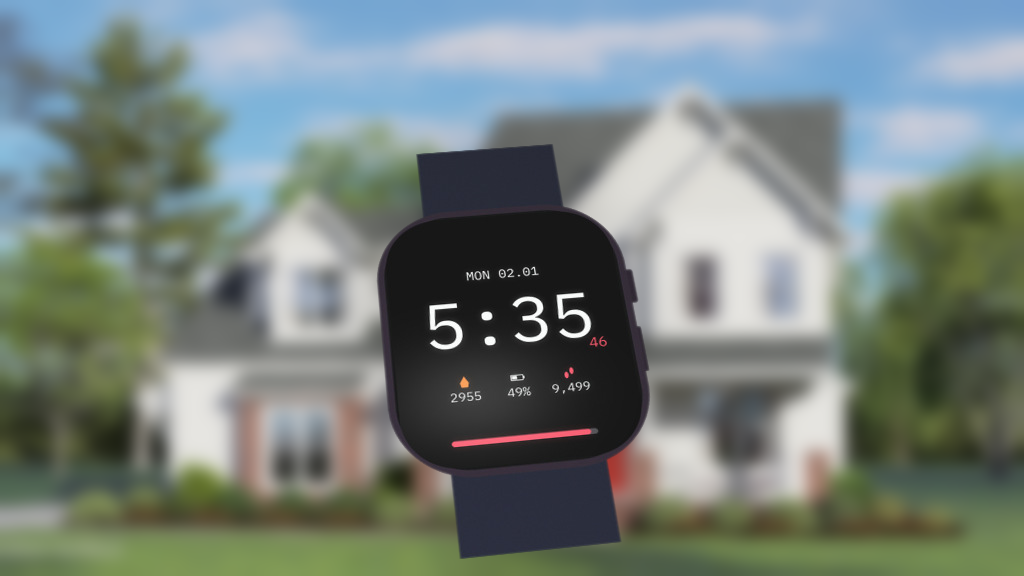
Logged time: 5,35,46
